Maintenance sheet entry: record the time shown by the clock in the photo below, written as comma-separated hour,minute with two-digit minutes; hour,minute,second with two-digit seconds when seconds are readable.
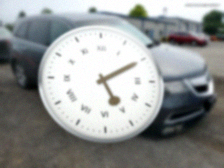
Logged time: 5,10
